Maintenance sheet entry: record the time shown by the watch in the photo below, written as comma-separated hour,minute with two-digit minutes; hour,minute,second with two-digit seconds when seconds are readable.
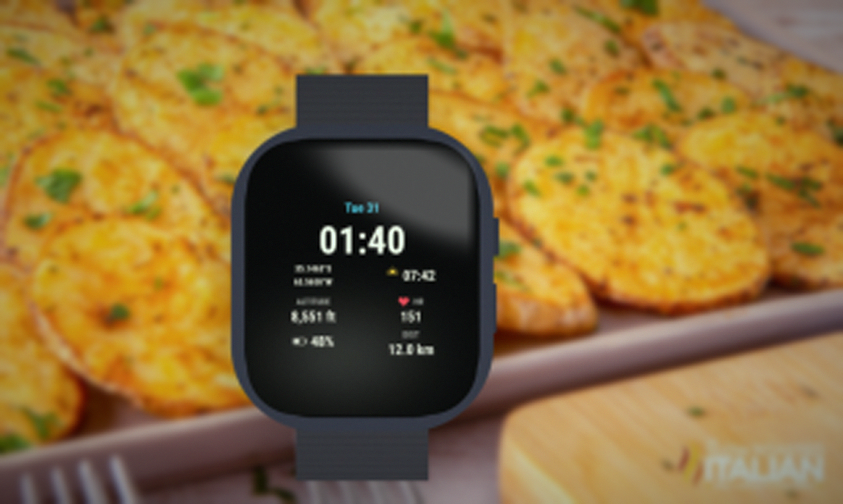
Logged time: 1,40
